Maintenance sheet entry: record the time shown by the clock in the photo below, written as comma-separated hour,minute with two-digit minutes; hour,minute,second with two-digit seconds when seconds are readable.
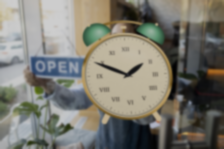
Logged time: 1,49
